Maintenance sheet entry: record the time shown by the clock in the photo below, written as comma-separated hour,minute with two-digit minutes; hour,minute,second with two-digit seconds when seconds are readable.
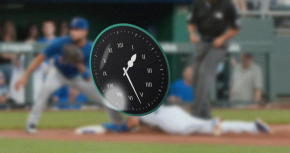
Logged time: 1,27
